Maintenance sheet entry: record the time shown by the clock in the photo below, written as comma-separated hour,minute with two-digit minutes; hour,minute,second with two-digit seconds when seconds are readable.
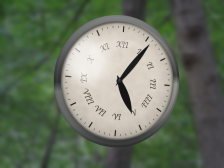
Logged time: 5,06
